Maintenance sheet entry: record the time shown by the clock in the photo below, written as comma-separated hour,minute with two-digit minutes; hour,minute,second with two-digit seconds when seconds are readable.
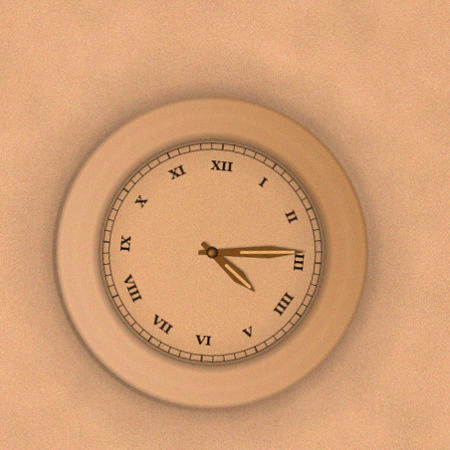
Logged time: 4,14
